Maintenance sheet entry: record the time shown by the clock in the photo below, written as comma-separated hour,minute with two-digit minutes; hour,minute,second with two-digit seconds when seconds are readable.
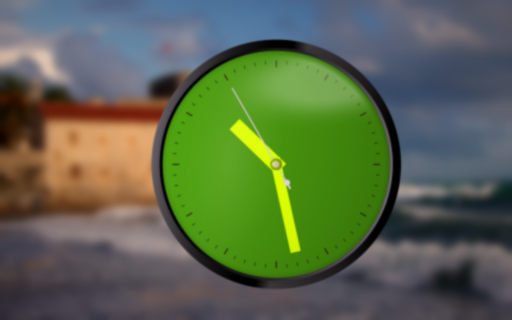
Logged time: 10,27,55
